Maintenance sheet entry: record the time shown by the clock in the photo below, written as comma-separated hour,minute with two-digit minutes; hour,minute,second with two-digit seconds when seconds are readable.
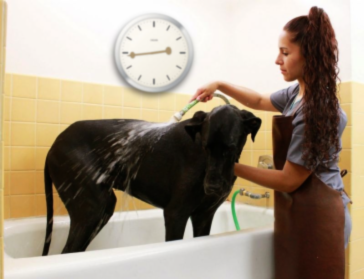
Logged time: 2,44
